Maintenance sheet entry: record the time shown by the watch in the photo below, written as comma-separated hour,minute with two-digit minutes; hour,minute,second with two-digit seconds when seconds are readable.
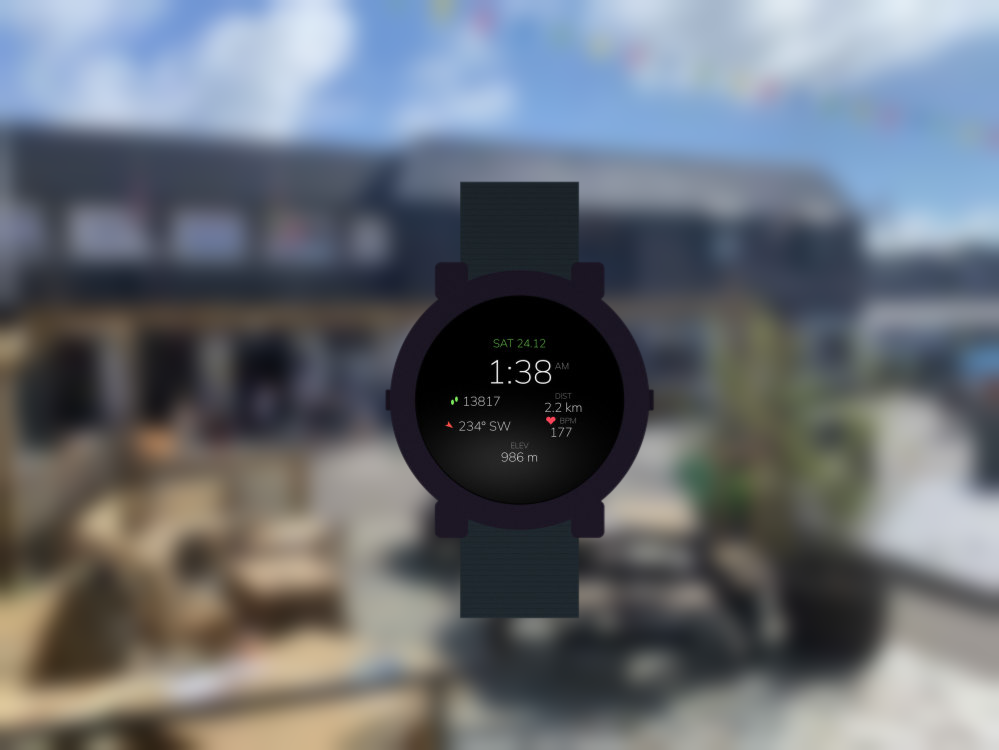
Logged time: 1,38
